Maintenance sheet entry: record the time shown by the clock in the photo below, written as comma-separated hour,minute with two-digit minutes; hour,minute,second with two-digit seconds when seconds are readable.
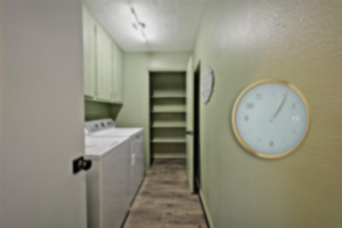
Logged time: 1,05
